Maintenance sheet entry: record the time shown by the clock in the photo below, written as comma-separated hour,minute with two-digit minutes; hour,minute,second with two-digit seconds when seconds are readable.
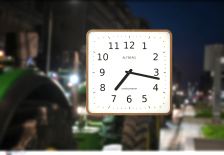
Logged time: 7,17
